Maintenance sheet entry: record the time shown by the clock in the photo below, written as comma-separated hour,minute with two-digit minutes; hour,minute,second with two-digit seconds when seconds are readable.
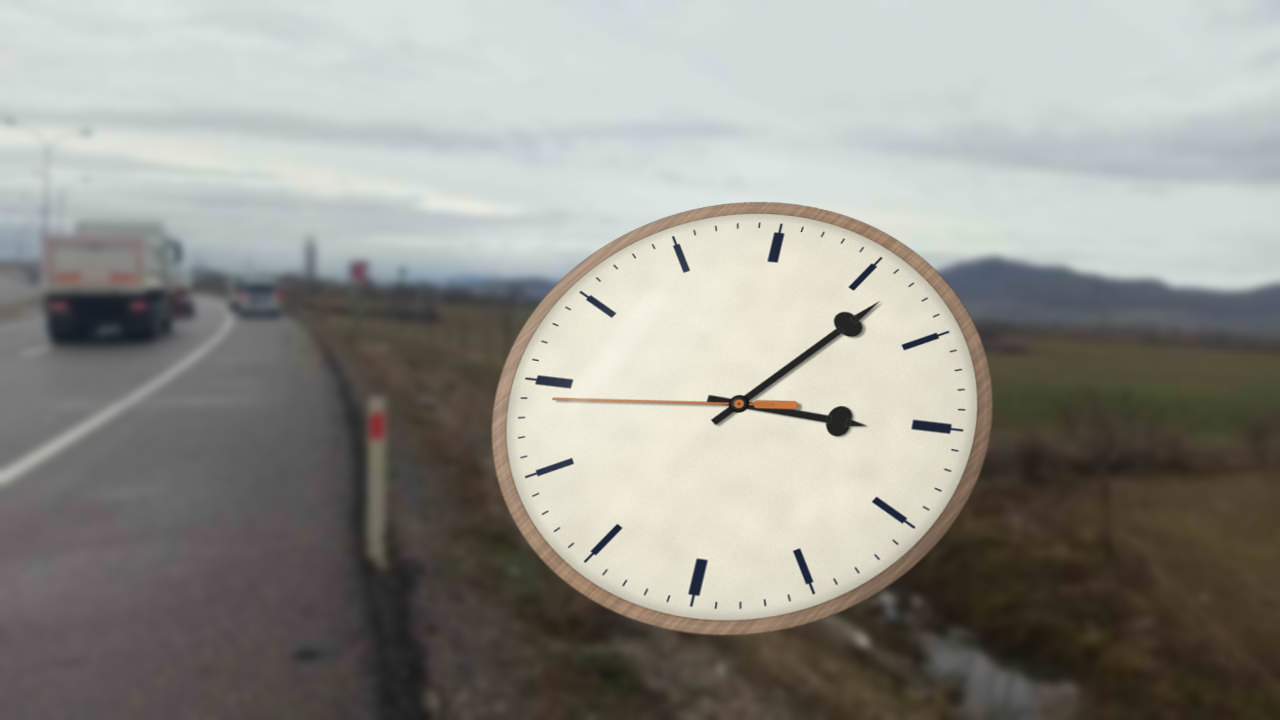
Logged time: 3,06,44
